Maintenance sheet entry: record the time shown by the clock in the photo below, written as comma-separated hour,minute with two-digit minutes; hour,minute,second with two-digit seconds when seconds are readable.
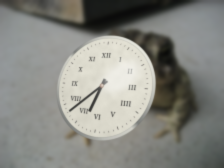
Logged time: 6,38
